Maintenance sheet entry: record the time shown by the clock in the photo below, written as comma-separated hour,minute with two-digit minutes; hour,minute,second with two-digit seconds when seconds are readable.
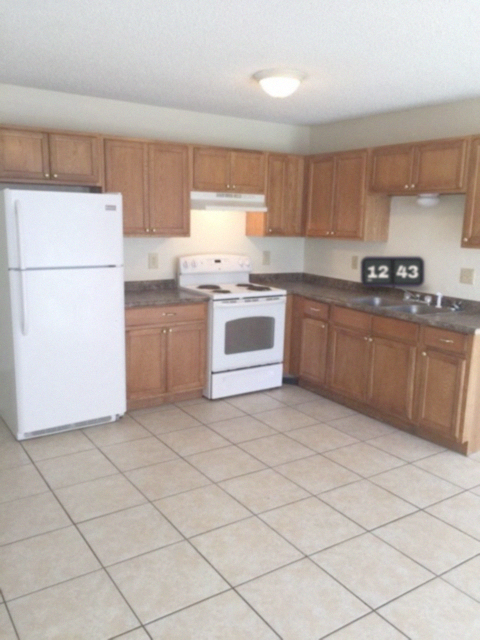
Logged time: 12,43
